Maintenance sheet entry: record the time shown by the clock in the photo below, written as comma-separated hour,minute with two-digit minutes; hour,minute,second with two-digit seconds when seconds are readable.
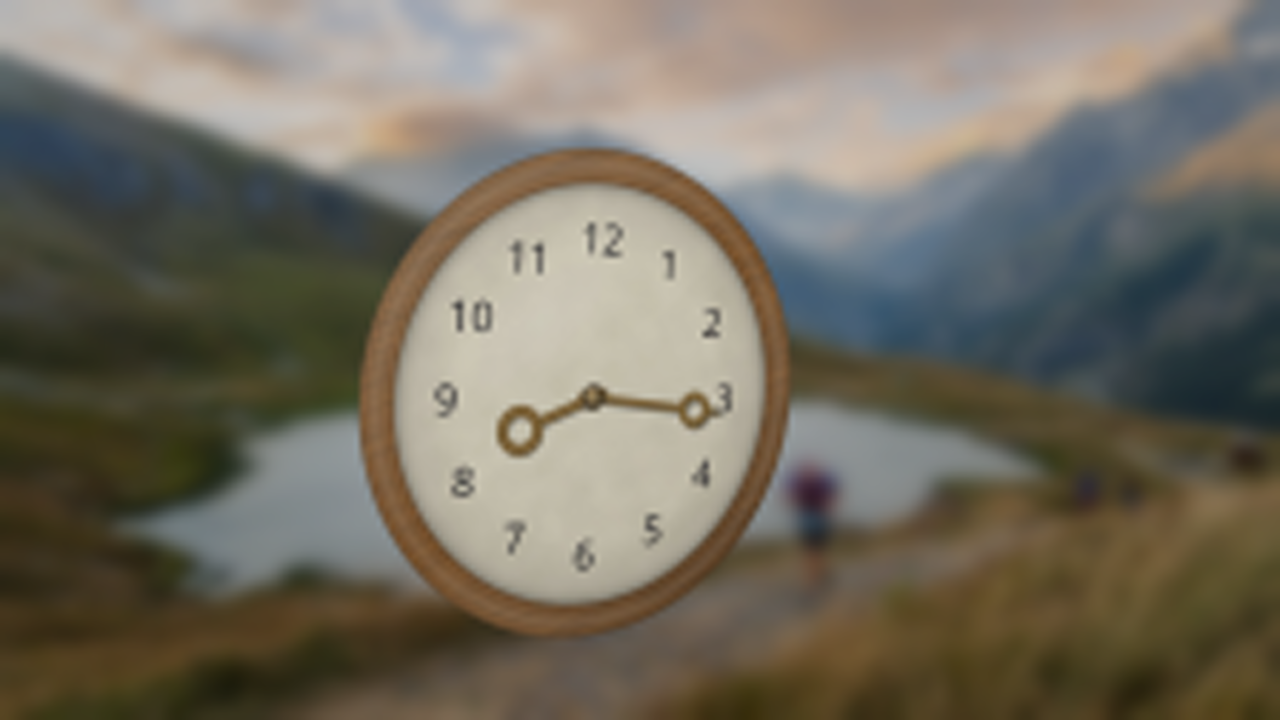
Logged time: 8,16
